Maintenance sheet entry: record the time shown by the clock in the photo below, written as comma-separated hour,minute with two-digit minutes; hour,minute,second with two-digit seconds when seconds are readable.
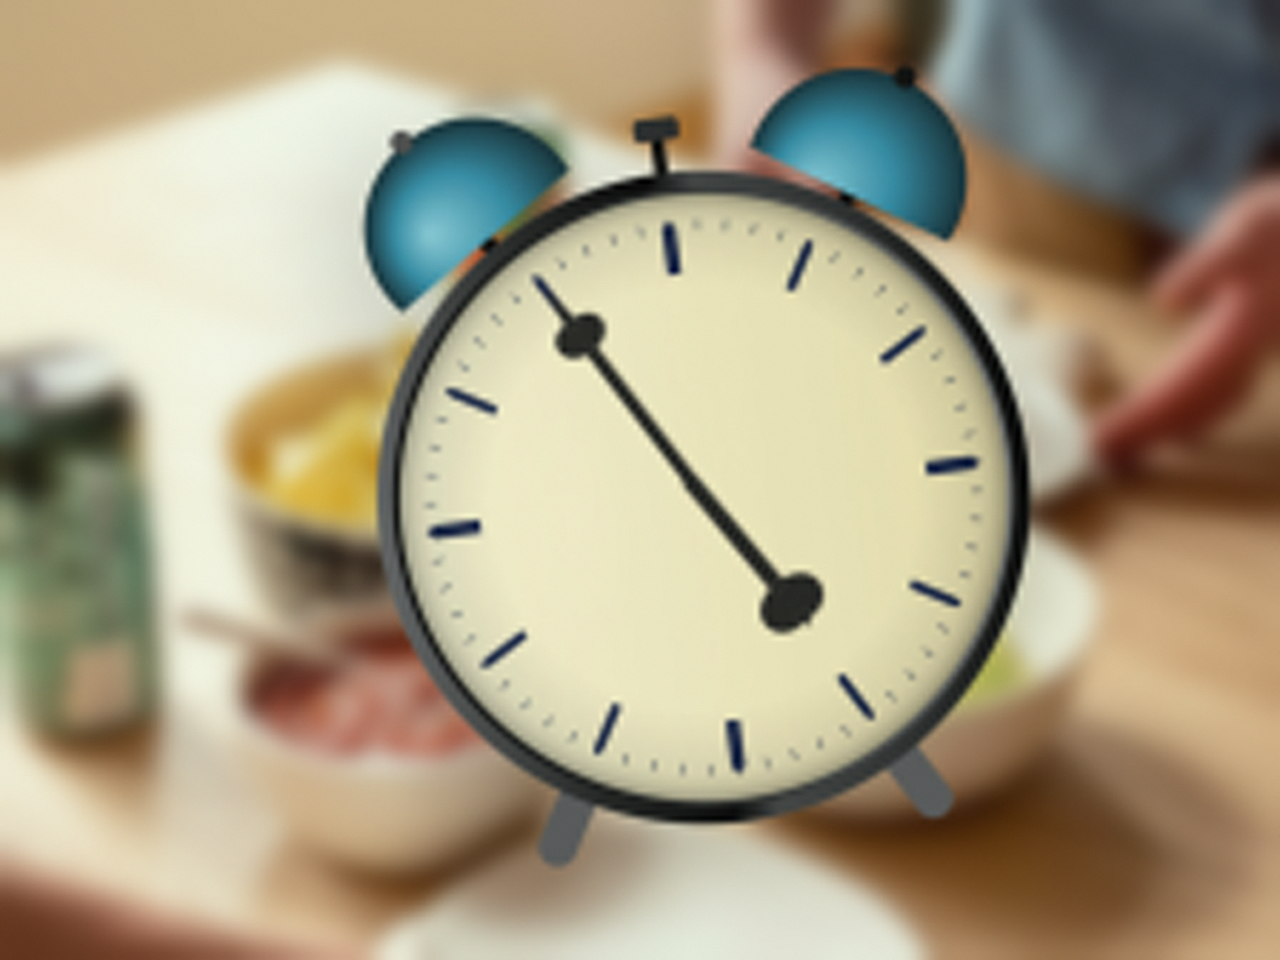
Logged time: 4,55
